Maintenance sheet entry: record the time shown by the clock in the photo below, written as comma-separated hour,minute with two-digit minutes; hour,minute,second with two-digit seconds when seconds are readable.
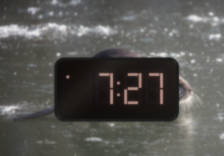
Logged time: 7,27
